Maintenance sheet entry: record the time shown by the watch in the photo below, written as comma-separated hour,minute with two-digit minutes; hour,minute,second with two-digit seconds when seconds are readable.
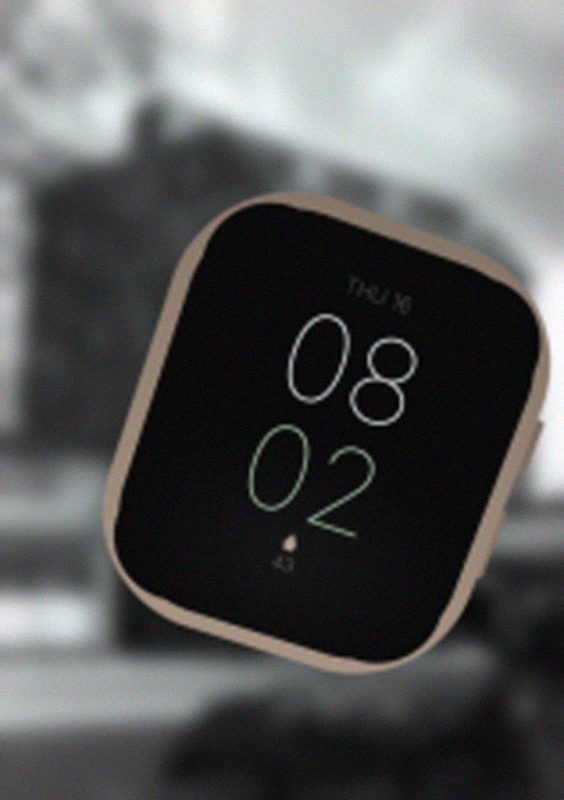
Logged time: 8,02
